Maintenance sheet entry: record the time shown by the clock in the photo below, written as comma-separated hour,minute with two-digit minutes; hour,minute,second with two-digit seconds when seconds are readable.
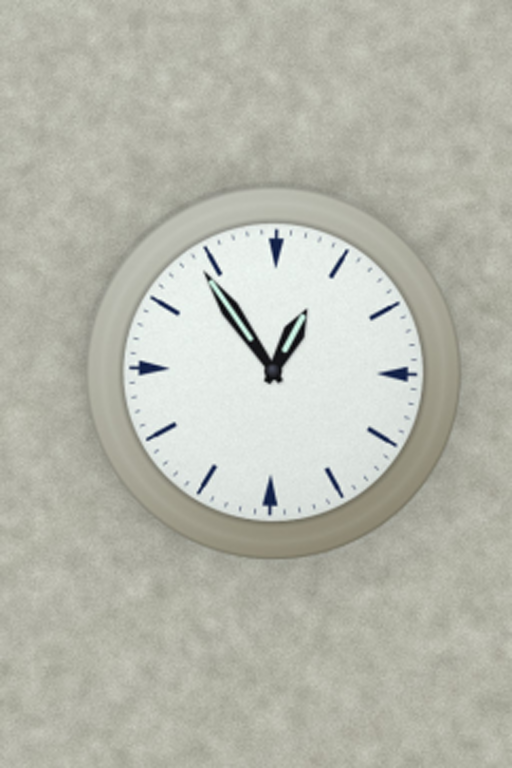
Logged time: 12,54
